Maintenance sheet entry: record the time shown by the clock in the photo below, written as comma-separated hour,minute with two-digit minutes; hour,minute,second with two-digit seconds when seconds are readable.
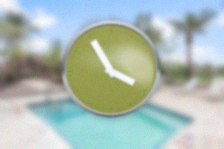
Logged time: 3,55
